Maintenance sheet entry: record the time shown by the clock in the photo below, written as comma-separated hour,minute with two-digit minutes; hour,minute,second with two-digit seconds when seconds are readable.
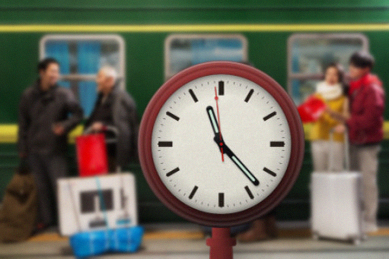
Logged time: 11,22,59
